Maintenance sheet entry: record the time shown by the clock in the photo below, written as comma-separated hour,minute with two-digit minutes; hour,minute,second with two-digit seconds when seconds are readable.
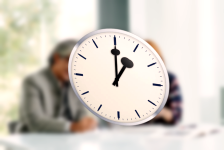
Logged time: 1,00
